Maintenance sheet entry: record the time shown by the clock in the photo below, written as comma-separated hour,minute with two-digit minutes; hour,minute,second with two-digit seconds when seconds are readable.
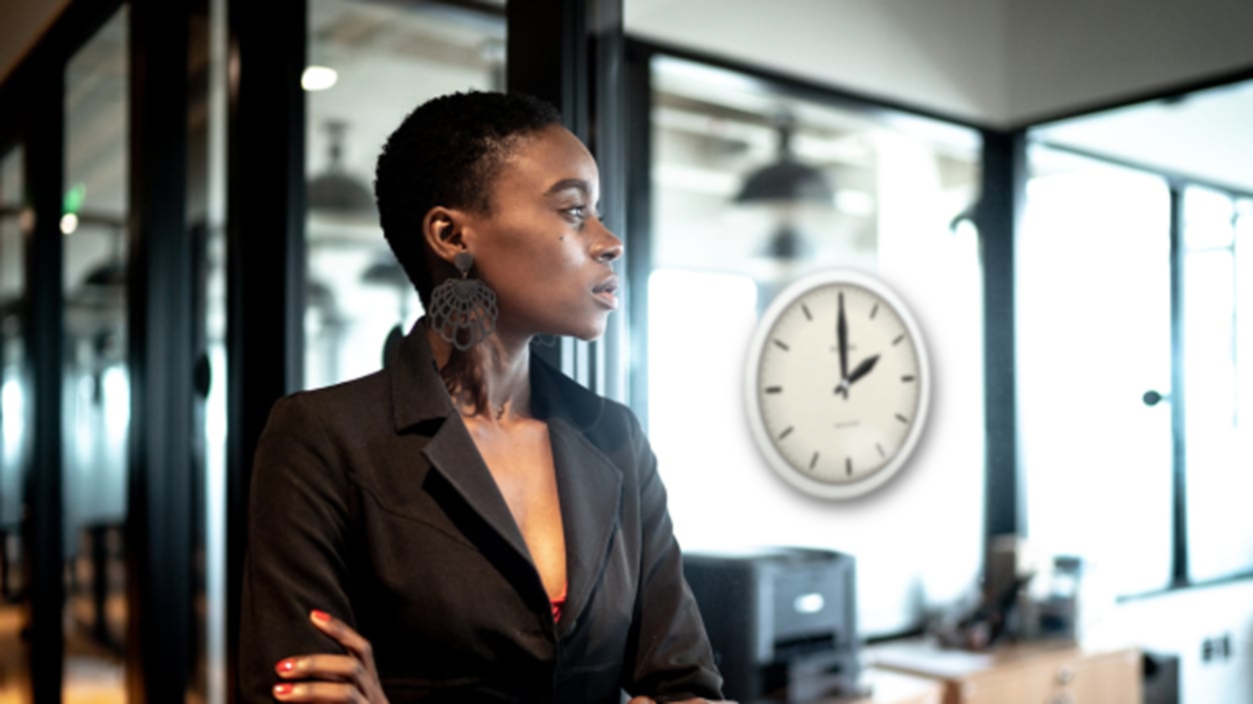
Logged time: 2,00
